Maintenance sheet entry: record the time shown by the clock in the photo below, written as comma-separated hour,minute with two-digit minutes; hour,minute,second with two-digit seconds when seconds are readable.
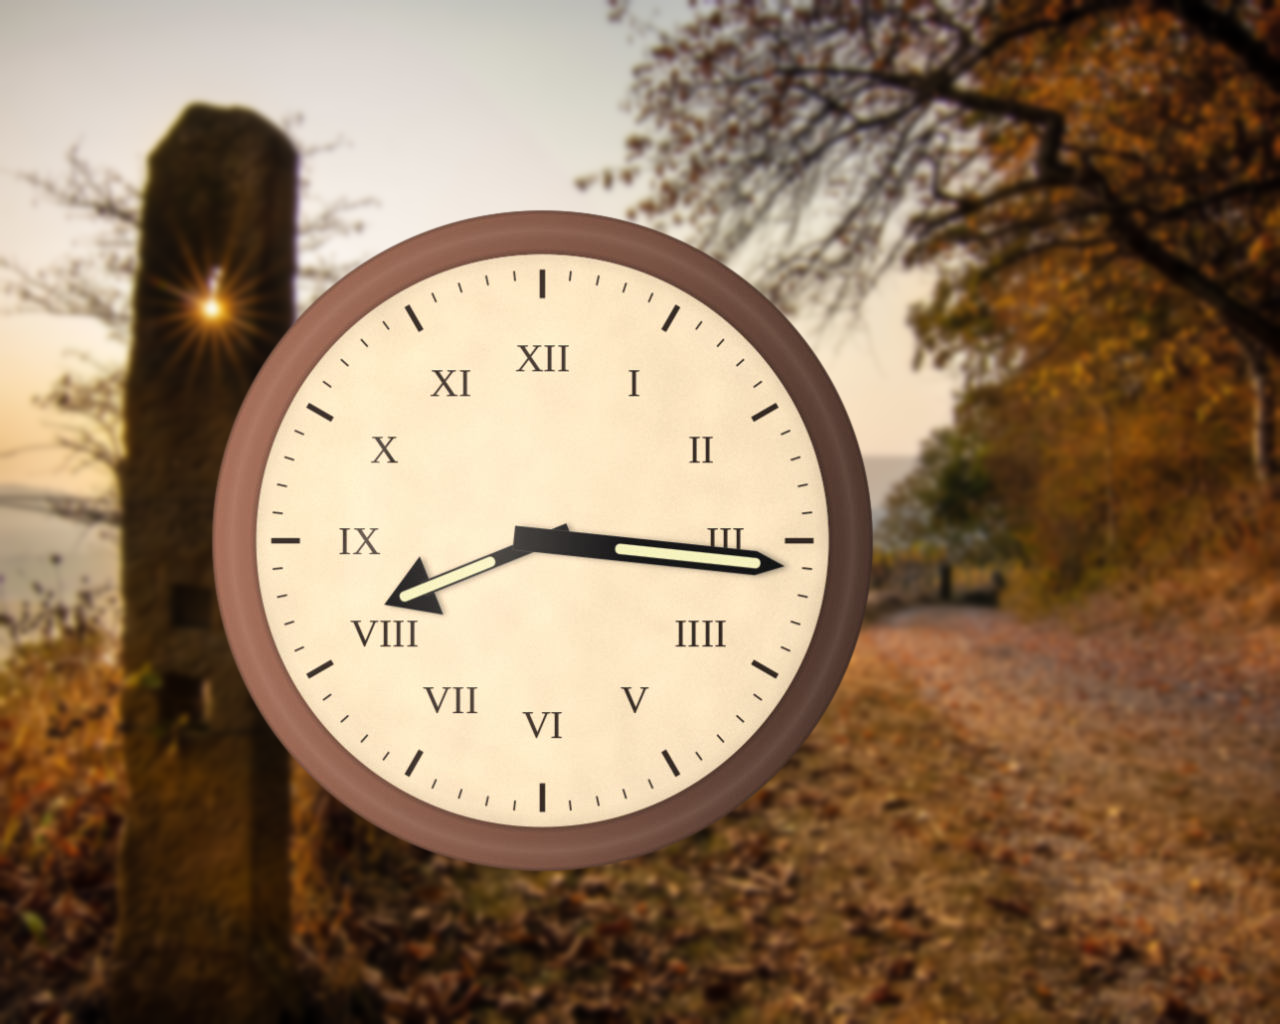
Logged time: 8,16
